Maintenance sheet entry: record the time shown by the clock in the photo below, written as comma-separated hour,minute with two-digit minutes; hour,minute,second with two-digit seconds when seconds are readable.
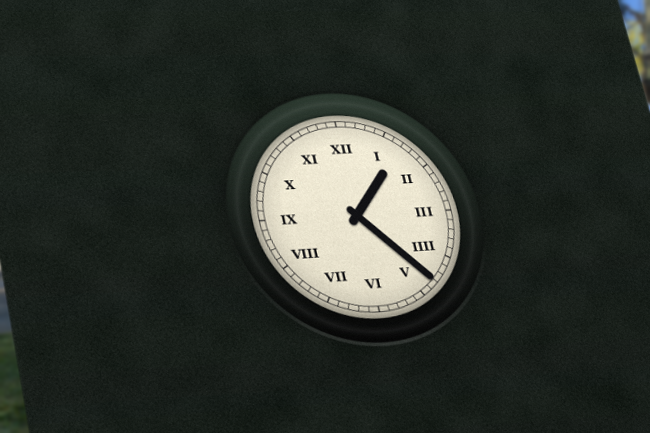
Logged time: 1,23
